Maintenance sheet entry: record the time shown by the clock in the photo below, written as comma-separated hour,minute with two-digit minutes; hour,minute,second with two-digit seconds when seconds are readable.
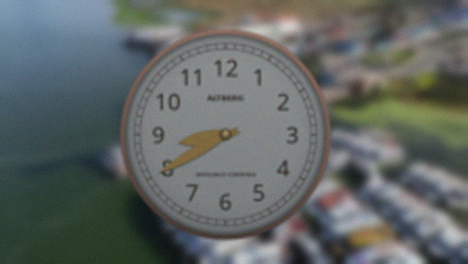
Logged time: 8,40
